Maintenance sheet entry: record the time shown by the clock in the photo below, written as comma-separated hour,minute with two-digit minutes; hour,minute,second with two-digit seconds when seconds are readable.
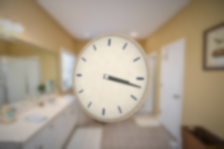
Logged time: 3,17
